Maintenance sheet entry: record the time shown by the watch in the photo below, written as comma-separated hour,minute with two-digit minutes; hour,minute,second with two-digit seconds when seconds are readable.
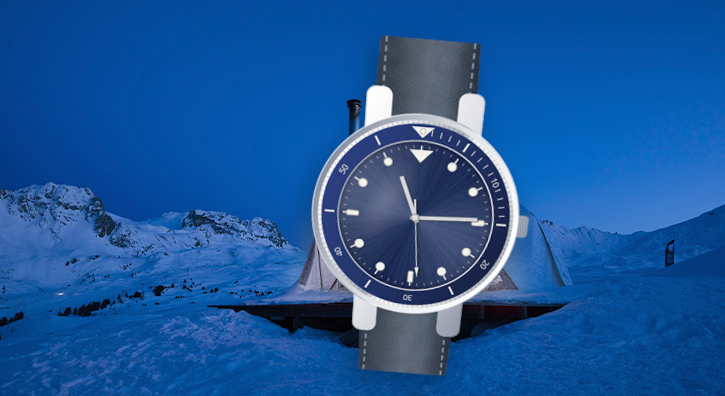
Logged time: 11,14,29
